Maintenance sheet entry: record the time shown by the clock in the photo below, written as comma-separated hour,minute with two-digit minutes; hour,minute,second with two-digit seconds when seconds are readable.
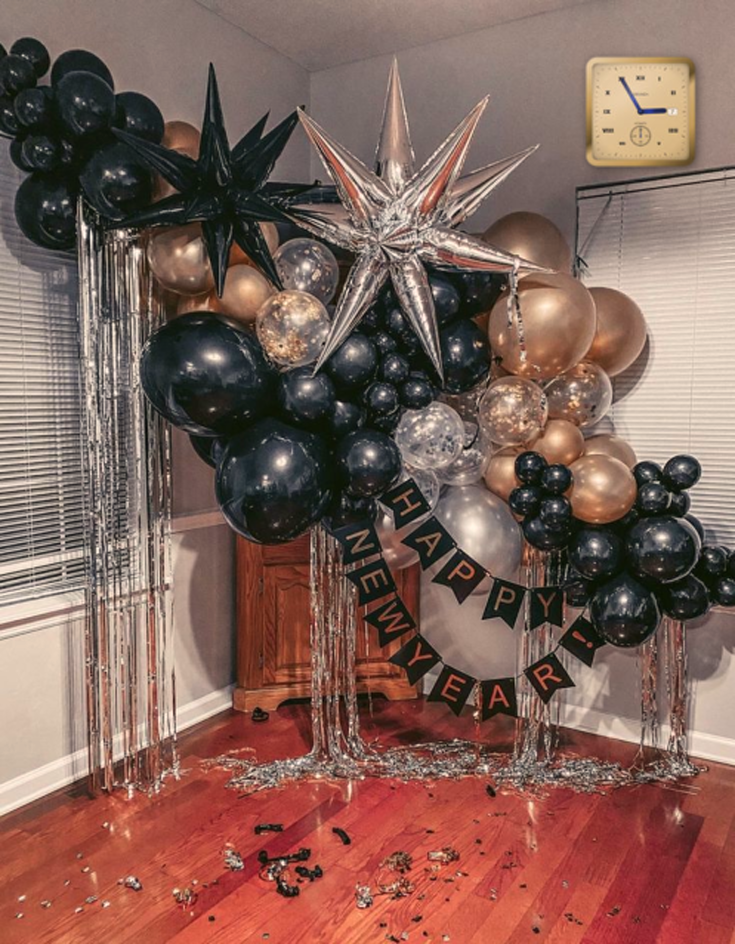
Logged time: 2,55
